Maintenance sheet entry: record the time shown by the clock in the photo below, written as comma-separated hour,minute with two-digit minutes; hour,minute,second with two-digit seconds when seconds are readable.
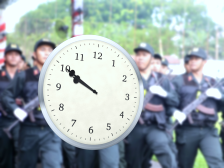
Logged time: 9,50
